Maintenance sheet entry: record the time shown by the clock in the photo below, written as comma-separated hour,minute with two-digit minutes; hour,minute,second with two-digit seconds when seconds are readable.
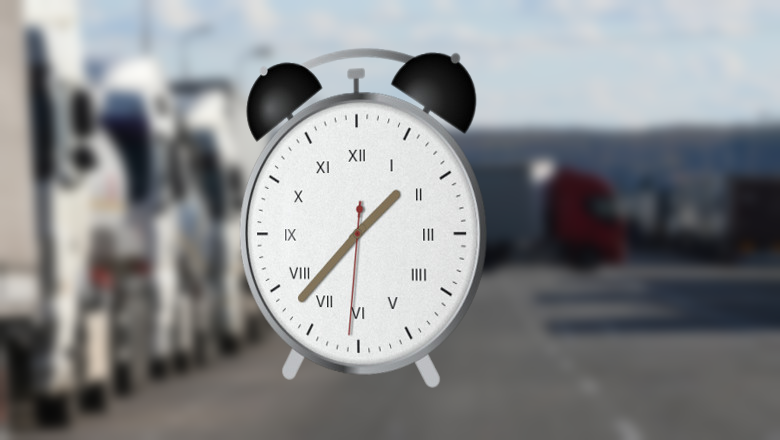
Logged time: 1,37,31
